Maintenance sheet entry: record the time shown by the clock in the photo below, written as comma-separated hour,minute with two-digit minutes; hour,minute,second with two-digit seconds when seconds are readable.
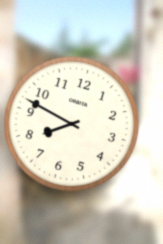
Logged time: 7,47
